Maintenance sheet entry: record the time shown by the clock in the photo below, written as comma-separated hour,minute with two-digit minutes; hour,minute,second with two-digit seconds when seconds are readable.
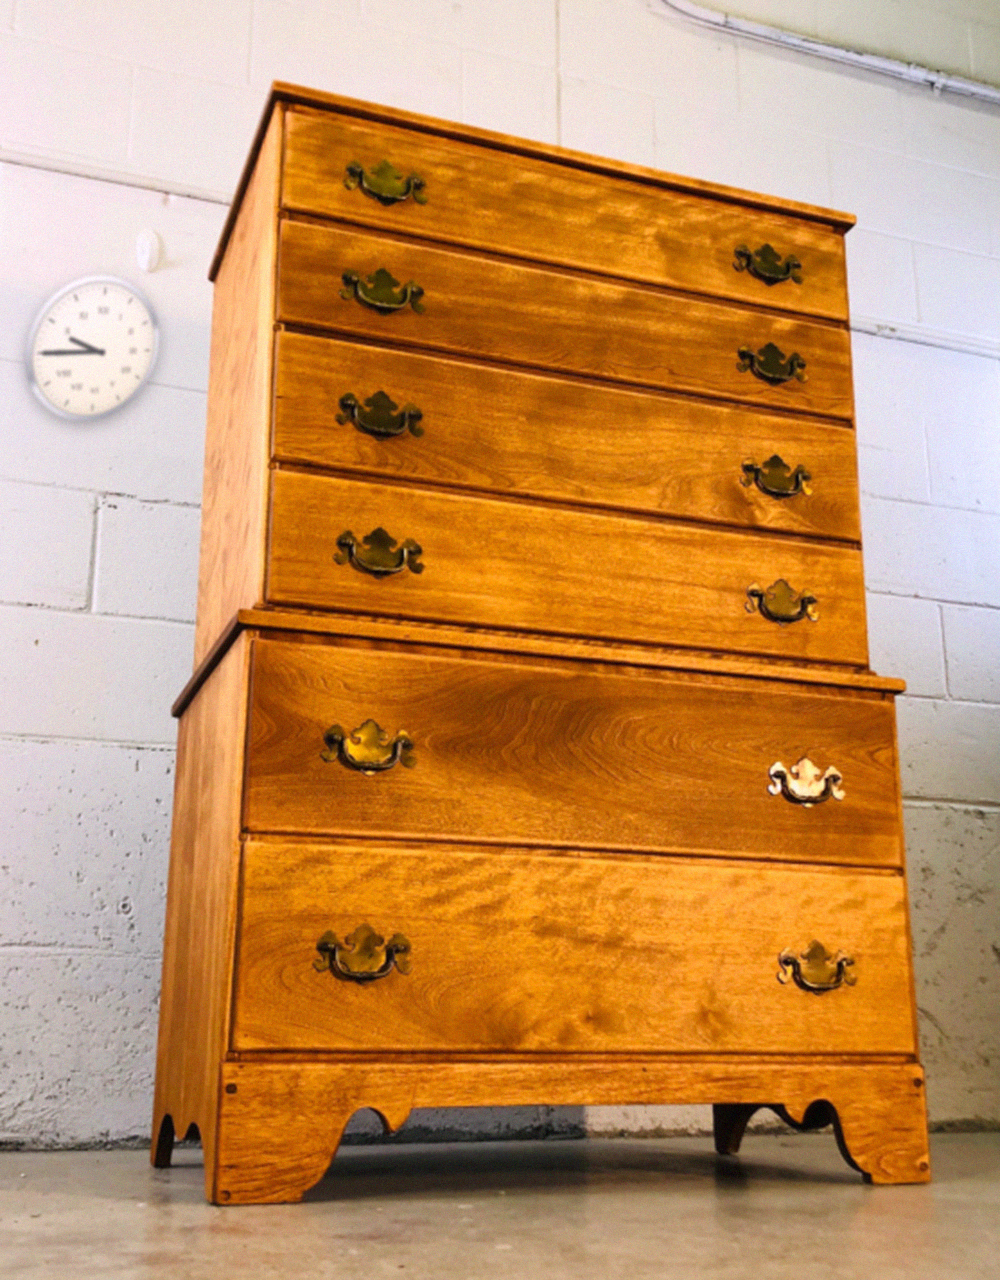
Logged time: 9,45
